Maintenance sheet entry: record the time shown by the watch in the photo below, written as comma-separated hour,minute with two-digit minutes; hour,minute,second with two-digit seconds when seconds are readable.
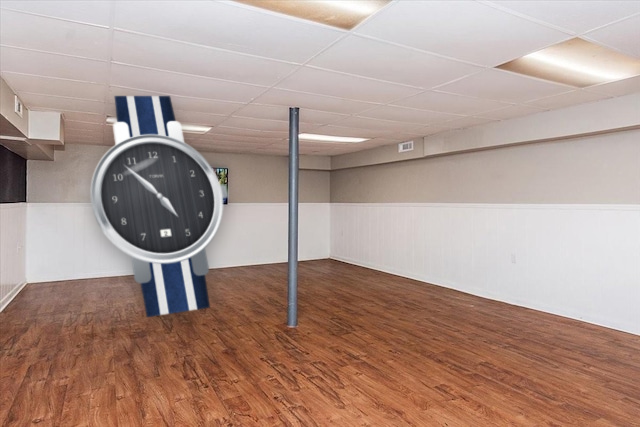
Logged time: 4,53
